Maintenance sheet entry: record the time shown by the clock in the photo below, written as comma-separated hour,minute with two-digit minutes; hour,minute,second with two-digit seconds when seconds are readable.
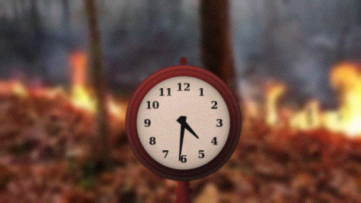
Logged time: 4,31
